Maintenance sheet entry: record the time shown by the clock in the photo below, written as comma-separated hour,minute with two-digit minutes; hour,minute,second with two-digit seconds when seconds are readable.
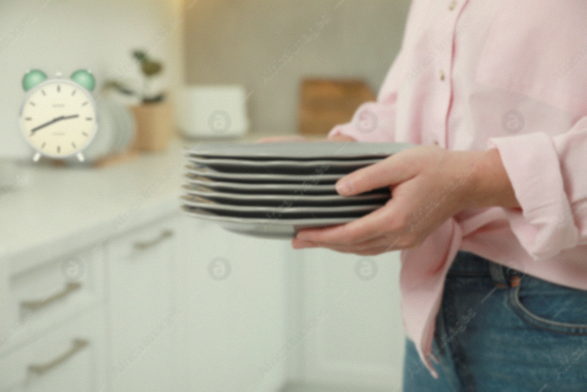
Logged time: 2,41
